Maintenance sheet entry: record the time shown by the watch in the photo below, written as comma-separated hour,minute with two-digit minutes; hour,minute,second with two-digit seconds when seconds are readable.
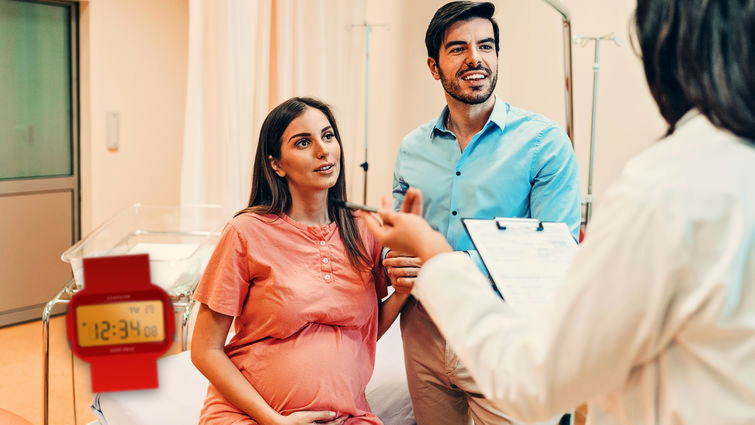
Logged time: 12,34
